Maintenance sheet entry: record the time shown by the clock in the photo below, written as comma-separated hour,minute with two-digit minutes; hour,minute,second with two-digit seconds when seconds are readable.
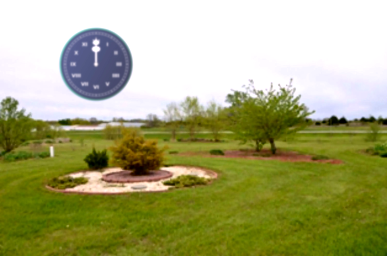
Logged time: 12,00
